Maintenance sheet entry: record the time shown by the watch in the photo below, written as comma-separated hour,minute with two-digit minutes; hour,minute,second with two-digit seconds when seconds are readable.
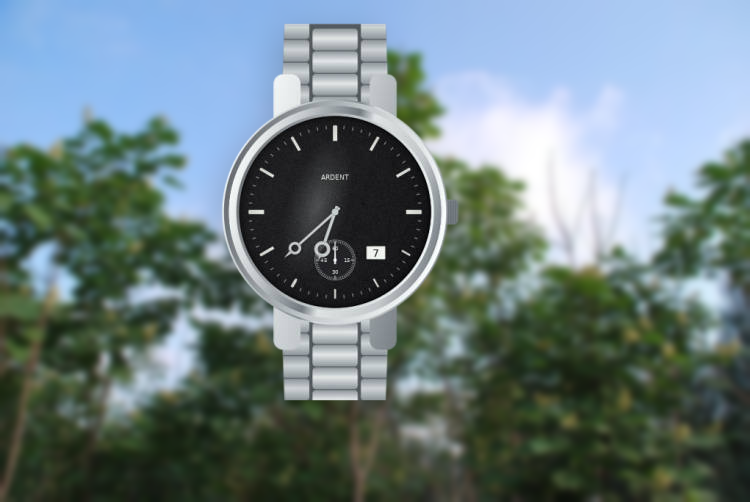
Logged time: 6,38
